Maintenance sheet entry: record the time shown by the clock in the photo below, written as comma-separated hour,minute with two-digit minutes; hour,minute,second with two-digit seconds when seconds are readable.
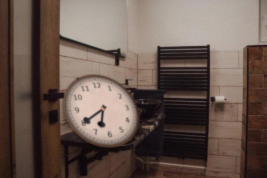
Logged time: 6,40
